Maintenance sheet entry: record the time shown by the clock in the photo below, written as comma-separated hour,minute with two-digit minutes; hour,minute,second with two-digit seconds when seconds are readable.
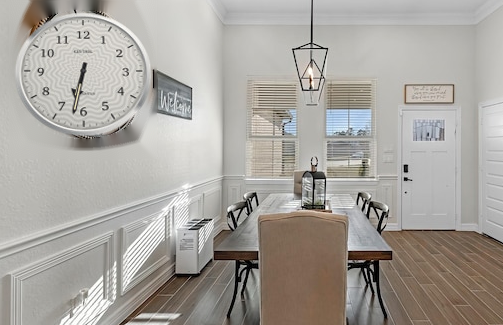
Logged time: 6,32
